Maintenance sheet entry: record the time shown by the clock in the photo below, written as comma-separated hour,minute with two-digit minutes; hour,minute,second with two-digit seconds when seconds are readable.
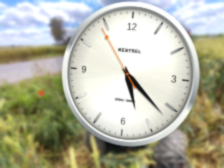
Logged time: 5,21,54
